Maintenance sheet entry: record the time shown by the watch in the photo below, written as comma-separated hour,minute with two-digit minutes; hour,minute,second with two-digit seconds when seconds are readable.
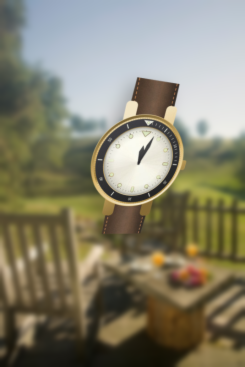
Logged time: 12,03
